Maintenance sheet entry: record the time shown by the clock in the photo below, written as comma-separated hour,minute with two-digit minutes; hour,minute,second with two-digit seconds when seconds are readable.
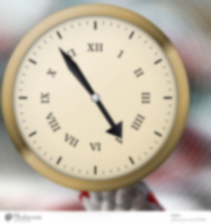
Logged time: 4,54
